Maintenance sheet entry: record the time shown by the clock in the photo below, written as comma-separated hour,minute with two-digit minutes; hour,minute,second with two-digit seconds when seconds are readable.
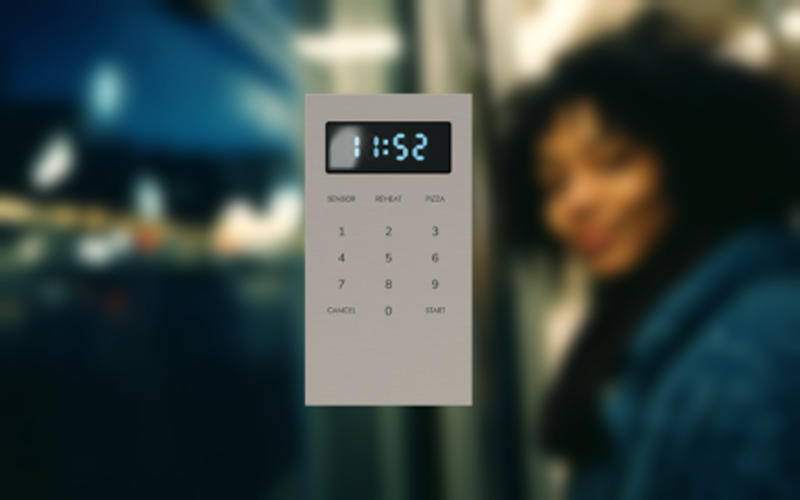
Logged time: 11,52
